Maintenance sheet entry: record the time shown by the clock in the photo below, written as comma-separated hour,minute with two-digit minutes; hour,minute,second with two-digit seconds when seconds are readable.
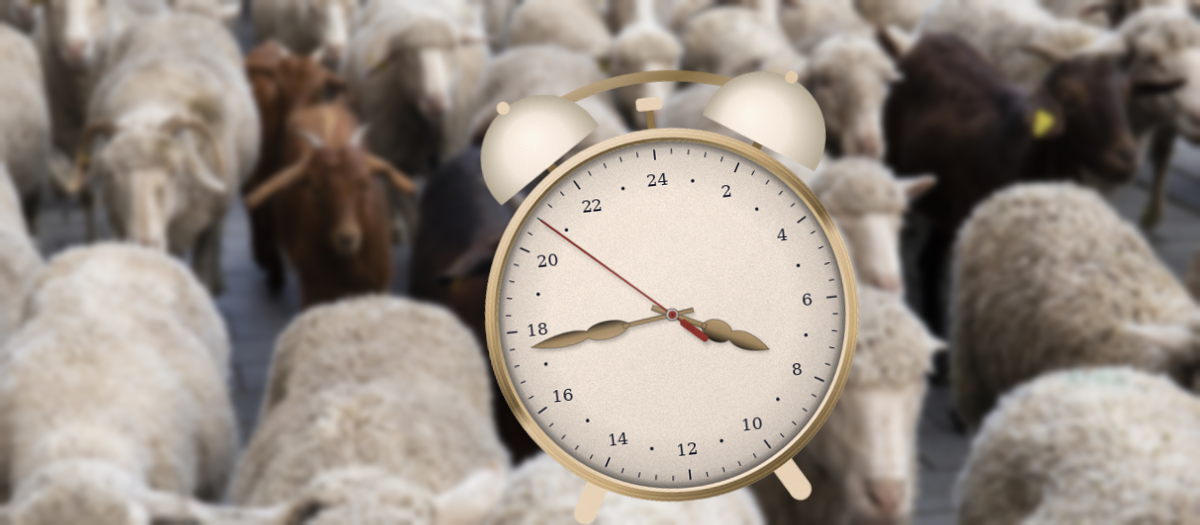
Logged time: 7,43,52
